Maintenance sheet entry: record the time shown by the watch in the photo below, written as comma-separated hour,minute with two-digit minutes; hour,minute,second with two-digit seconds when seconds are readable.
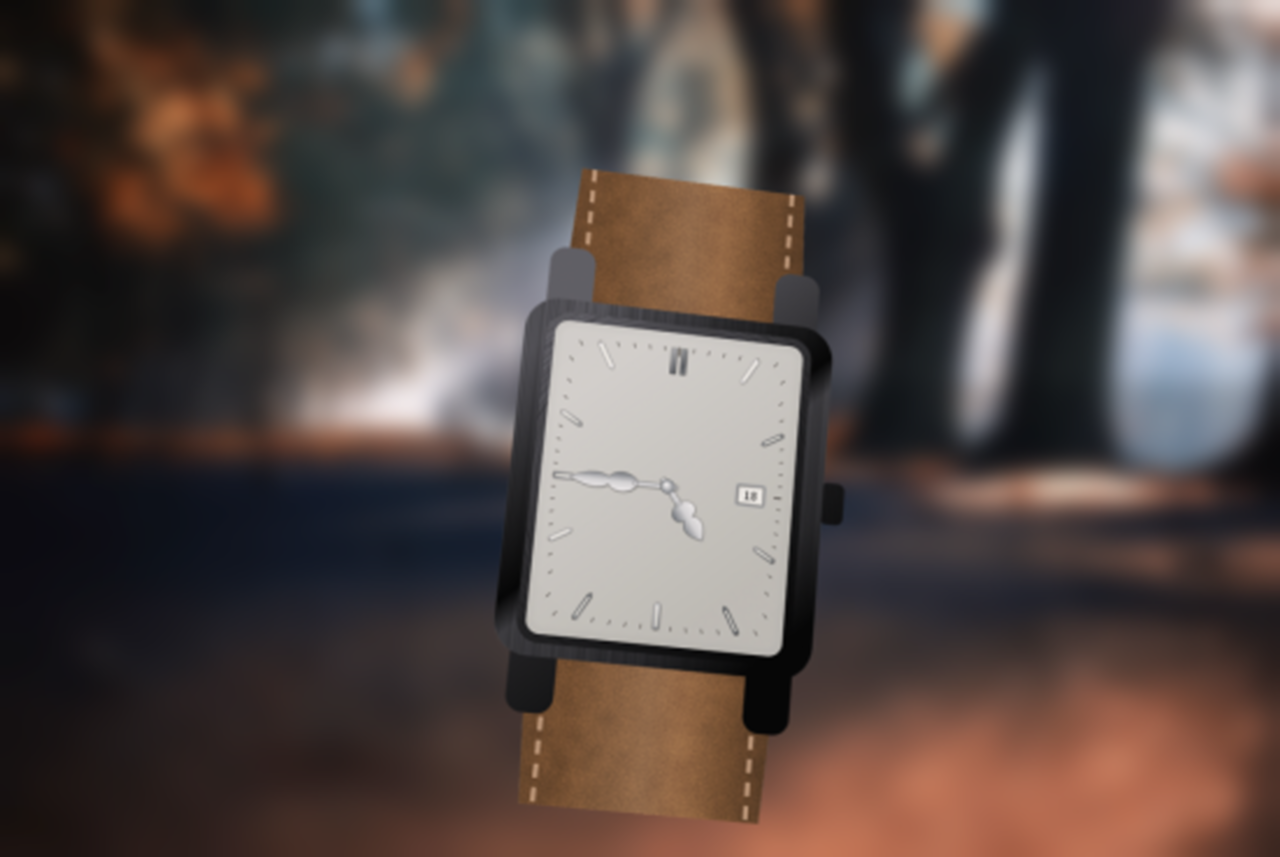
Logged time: 4,45
